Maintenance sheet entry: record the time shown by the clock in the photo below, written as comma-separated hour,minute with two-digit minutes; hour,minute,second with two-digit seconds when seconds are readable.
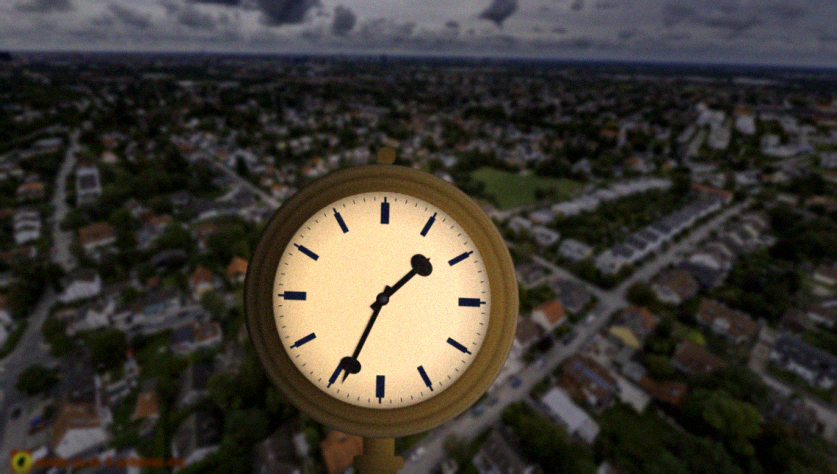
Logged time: 1,34
